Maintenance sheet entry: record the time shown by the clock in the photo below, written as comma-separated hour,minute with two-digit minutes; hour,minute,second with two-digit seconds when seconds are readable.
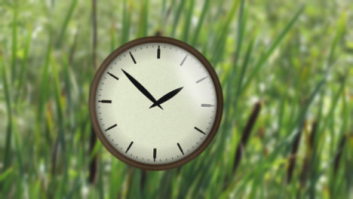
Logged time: 1,52
